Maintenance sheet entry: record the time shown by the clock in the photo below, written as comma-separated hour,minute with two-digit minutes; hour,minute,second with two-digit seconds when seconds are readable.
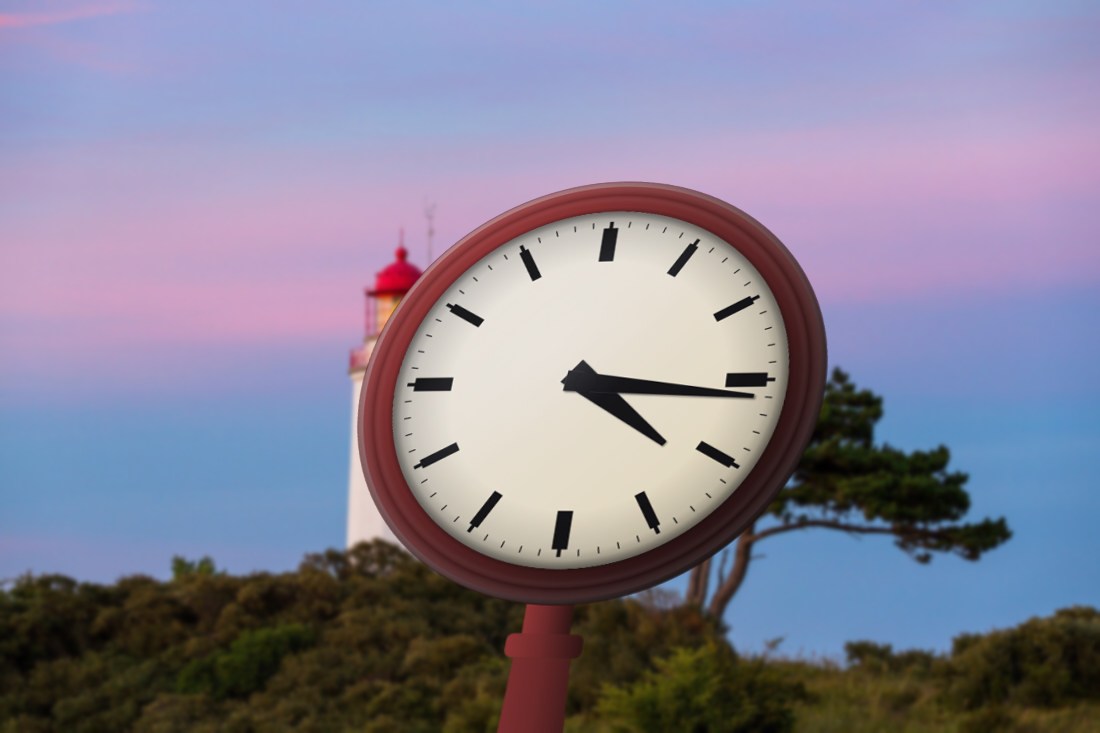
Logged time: 4,16
